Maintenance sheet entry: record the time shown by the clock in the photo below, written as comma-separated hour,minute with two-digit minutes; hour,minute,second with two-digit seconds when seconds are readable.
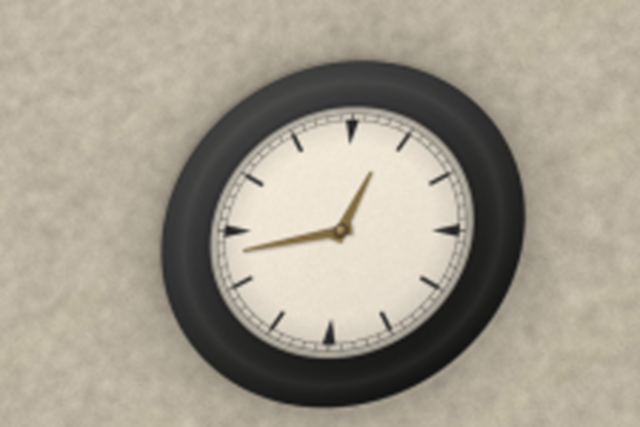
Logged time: 12,43
